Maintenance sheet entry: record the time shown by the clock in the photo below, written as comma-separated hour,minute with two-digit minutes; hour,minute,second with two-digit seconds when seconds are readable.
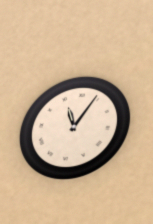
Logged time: 11,04
